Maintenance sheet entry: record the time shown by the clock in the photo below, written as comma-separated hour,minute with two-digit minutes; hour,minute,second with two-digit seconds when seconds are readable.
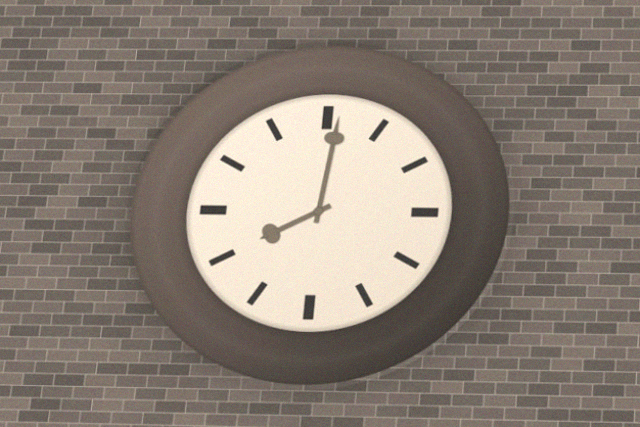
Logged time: 8,01
